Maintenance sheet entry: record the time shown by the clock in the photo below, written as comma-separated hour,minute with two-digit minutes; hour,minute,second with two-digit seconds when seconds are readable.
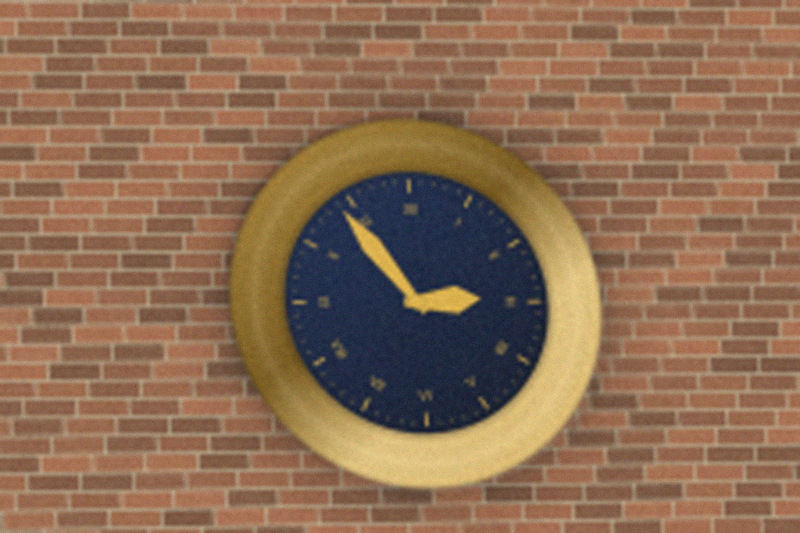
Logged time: 2,54
